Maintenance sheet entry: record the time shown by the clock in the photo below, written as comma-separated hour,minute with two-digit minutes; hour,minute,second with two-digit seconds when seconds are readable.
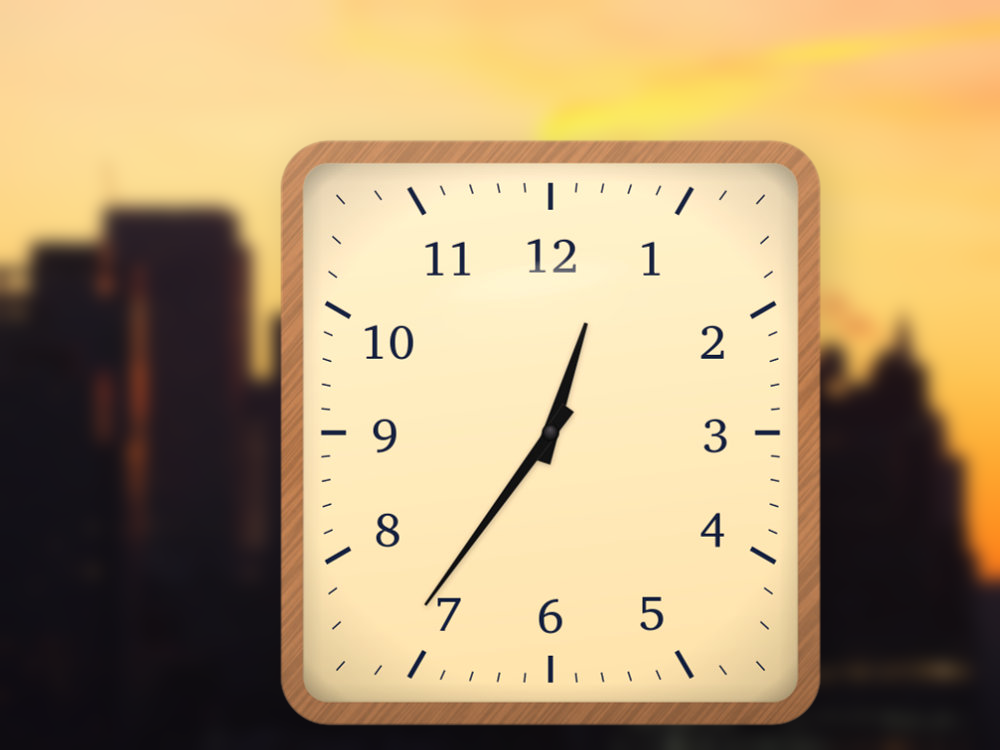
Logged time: 12,36
